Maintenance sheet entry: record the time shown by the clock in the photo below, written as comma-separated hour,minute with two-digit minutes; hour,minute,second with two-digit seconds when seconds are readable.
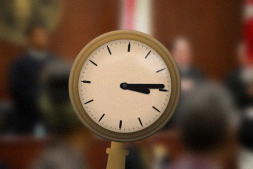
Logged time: 3,14
